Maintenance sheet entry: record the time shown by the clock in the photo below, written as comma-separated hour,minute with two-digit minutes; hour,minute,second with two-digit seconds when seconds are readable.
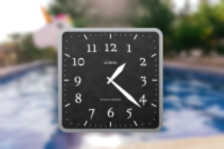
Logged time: 1,22
